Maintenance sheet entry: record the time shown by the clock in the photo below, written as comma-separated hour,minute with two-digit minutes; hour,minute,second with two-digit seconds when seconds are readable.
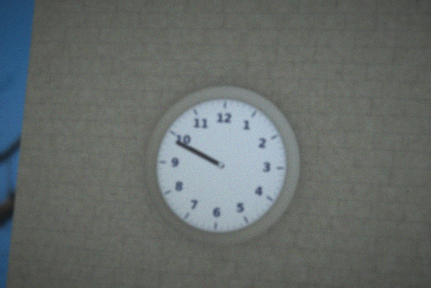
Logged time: 9,49
